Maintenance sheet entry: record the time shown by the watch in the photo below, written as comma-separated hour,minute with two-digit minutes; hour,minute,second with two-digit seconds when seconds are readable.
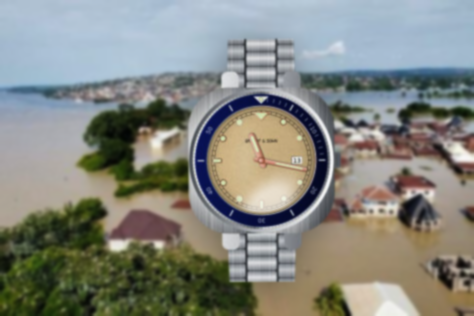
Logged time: 11,17
